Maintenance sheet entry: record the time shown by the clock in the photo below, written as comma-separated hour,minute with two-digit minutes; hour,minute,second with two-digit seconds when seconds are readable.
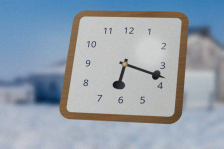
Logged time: 6,18
